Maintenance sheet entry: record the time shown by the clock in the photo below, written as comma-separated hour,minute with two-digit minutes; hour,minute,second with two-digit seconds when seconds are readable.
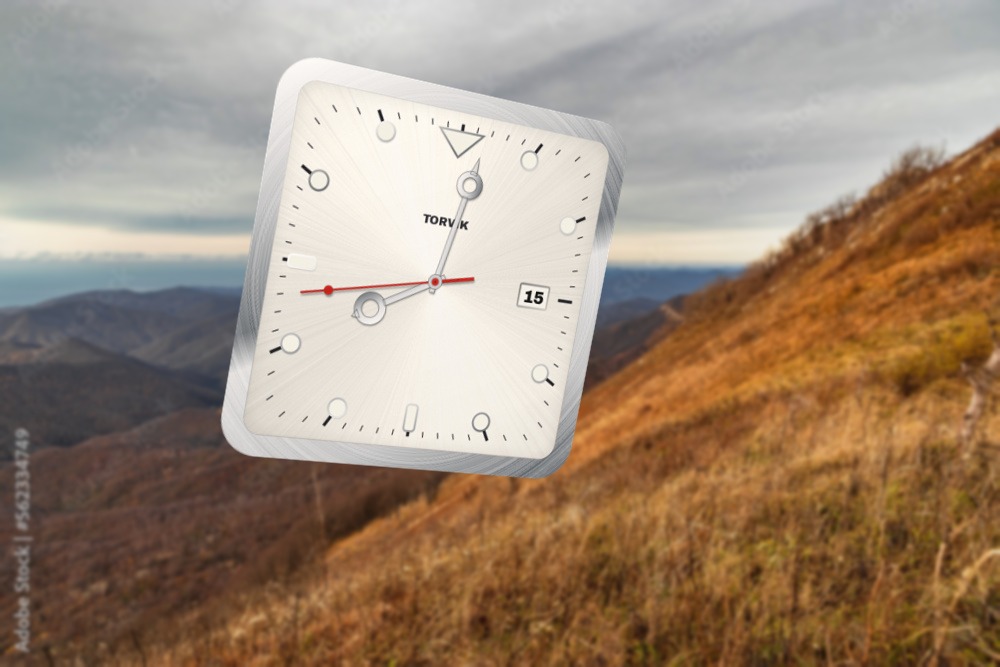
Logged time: 8,01,43
